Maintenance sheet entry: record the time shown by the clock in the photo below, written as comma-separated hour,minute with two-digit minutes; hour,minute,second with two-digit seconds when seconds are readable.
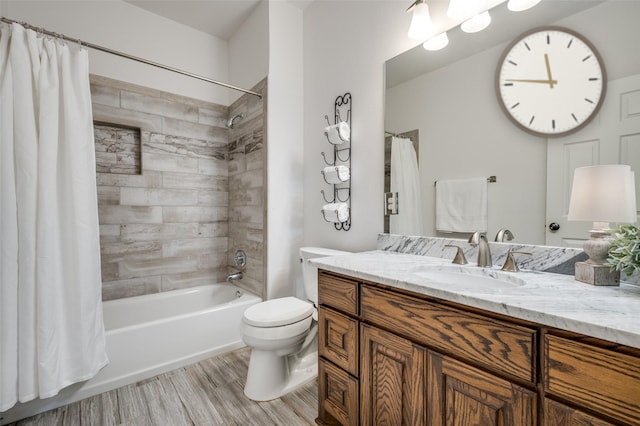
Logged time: 11,46
